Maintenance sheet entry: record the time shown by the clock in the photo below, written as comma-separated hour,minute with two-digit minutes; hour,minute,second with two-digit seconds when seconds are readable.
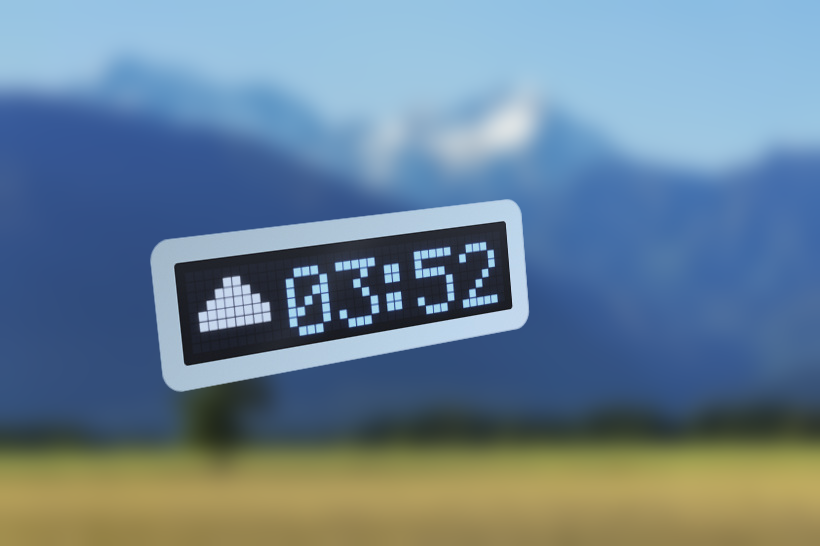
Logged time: 3,52
